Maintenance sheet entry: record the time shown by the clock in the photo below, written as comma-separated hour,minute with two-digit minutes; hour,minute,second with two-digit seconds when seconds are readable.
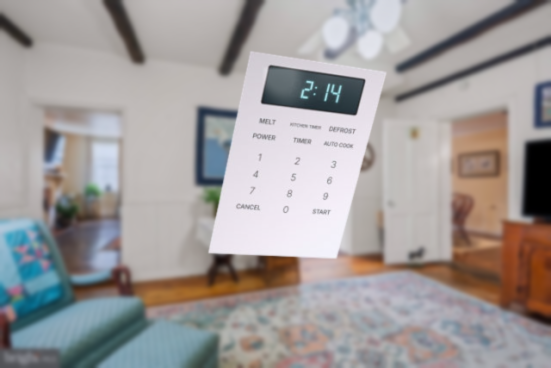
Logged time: 2,14
